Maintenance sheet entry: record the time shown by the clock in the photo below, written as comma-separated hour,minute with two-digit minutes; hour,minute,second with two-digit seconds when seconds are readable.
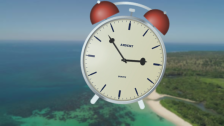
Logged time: 2,53
